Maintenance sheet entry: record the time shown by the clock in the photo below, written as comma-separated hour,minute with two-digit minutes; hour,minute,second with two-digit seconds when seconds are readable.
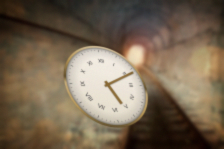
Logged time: 5,11
